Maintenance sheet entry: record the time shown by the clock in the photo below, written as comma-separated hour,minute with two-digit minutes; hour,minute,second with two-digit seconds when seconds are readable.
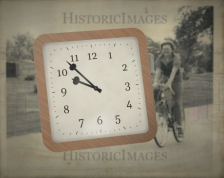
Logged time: 9,53
